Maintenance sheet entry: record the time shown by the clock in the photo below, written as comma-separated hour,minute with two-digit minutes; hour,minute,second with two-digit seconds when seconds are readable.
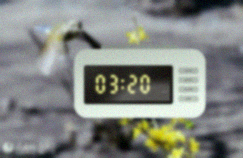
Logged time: 3,20
